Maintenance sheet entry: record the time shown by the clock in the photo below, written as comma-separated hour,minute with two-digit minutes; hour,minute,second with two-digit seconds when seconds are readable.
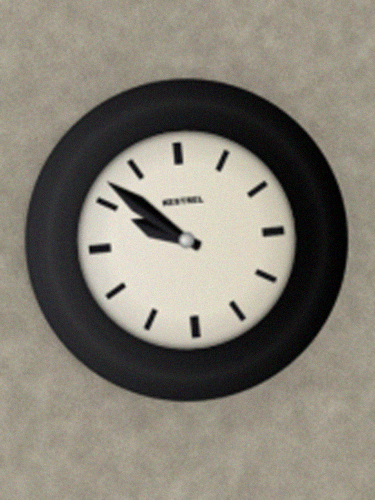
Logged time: 9,52
